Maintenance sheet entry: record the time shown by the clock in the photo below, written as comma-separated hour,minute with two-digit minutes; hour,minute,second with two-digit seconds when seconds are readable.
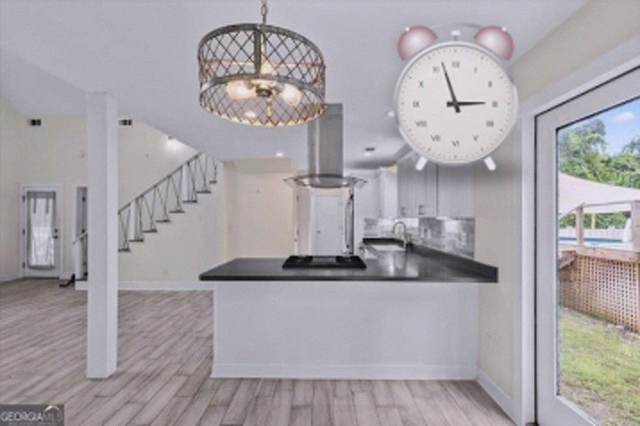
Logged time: 2,57
